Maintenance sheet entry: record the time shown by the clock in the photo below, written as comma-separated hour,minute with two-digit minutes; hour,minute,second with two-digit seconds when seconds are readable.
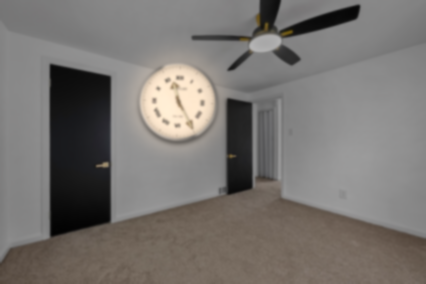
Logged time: 11,25
